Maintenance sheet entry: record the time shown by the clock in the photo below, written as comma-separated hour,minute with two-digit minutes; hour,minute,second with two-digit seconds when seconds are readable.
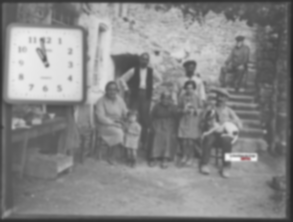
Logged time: 10,58
